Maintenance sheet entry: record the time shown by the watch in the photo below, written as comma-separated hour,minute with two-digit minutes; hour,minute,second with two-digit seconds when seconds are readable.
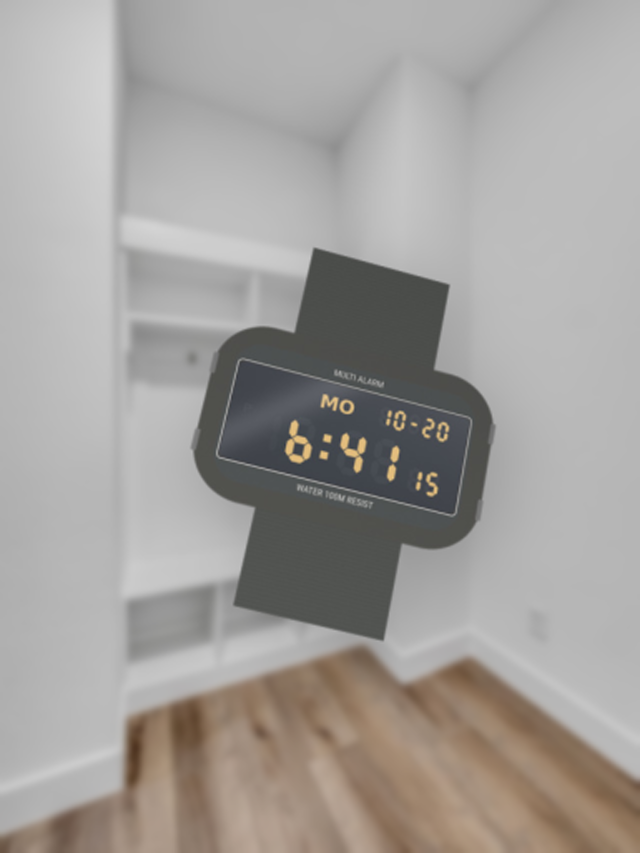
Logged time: 6,41,15
